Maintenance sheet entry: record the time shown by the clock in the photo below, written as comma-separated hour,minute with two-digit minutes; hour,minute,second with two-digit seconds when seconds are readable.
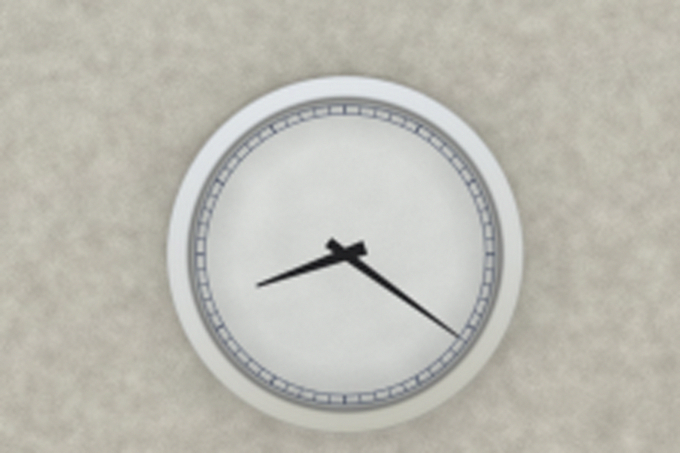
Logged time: 8,21
